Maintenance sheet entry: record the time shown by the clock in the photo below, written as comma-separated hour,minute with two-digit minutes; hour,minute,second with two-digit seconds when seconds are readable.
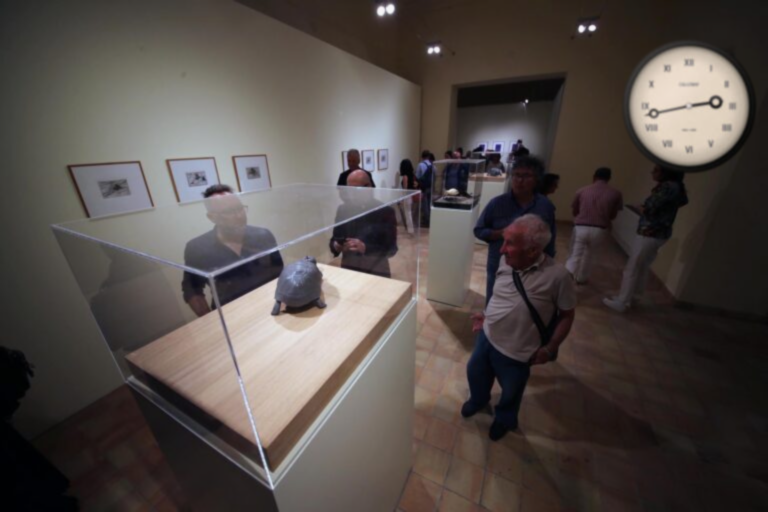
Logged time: 2,43
